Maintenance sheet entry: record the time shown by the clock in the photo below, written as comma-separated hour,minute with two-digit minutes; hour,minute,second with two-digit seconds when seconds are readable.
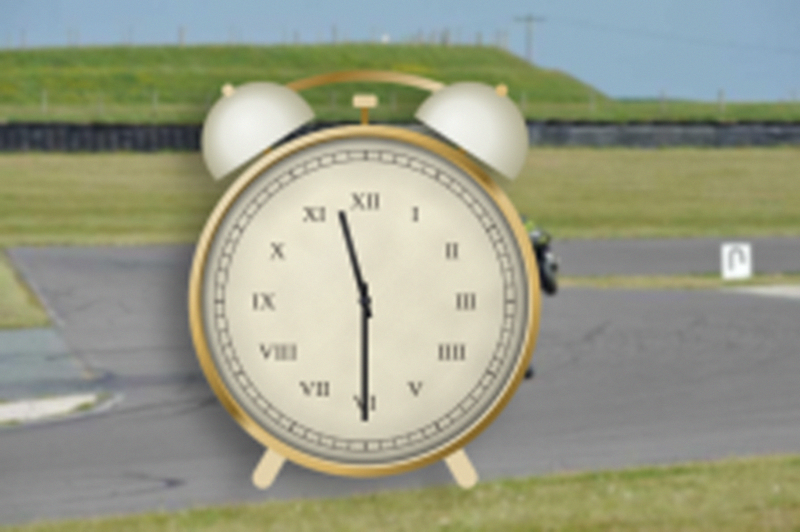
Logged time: 11,30
